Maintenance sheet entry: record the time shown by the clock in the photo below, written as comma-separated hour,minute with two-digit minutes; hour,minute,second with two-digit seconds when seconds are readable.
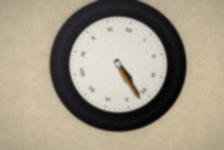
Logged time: 4,22
